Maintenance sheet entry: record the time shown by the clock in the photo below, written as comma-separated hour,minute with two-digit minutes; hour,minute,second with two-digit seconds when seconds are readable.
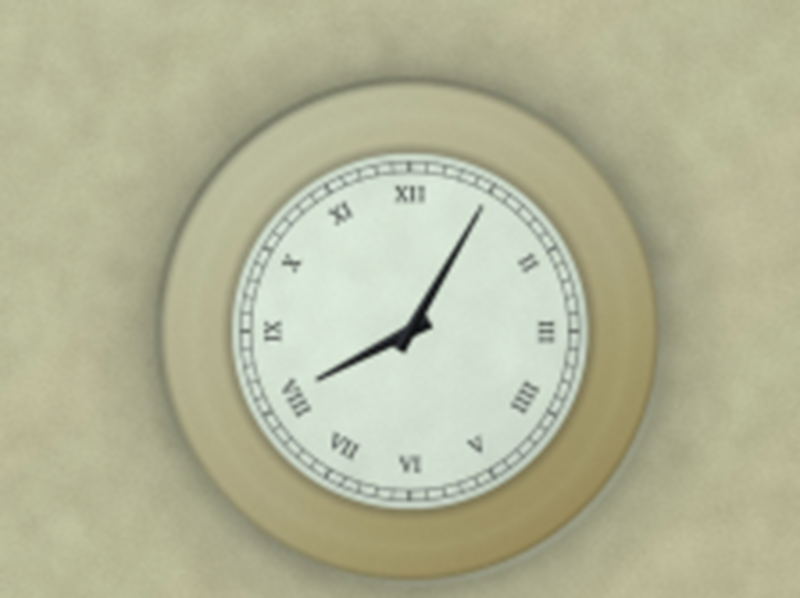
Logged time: 8,05
